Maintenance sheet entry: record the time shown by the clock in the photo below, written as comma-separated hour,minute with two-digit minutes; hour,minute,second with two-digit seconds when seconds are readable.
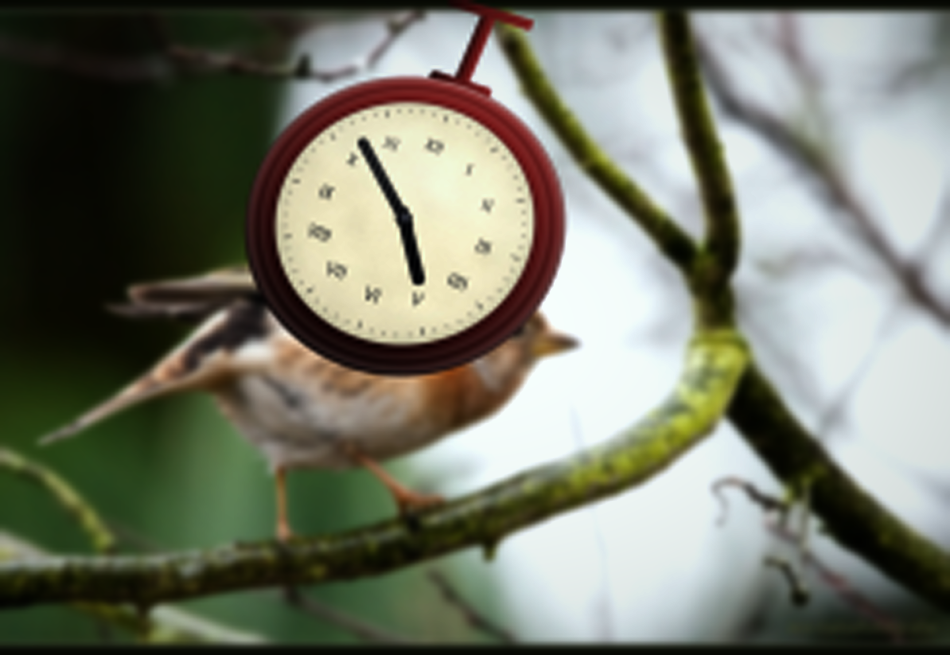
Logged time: 4,52
